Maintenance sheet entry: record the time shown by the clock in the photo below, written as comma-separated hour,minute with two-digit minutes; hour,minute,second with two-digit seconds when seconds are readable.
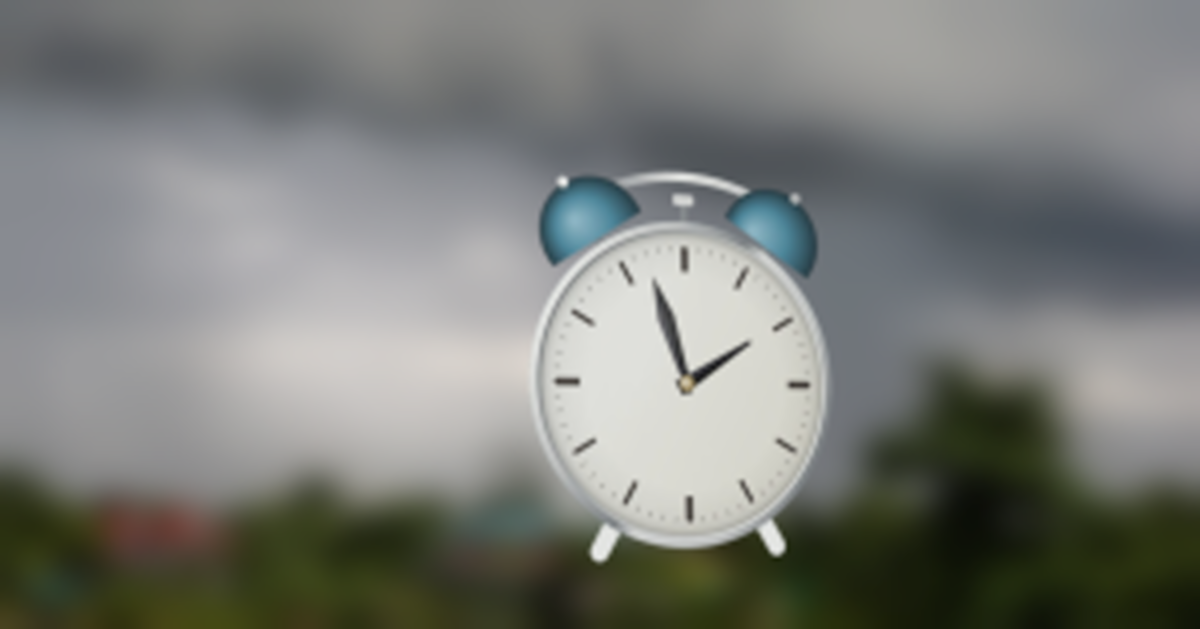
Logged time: 1,57
